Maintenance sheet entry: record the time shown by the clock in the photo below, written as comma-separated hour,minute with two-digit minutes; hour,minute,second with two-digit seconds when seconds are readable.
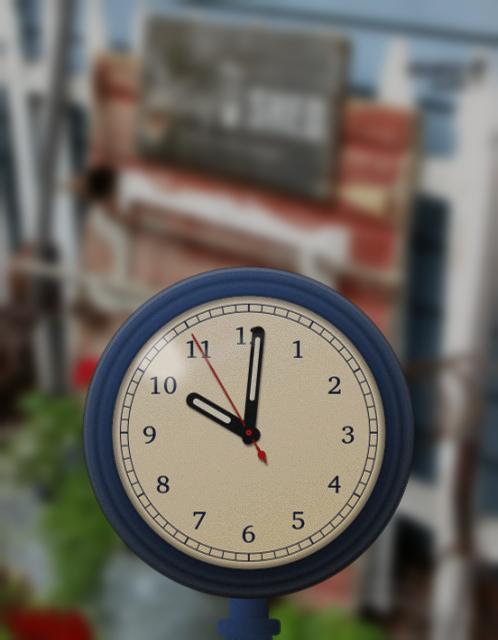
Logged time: 10,00,55
